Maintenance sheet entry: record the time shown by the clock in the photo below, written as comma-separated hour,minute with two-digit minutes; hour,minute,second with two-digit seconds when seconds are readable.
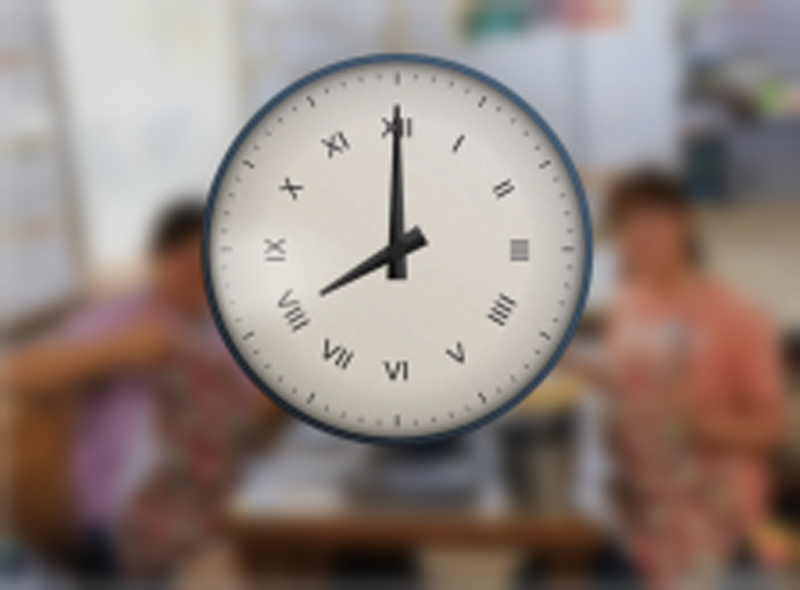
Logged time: 8,00
